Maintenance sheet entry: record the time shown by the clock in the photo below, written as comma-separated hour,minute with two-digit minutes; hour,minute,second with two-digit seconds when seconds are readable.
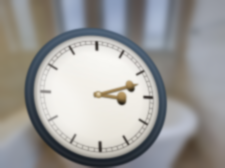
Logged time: 3,12
